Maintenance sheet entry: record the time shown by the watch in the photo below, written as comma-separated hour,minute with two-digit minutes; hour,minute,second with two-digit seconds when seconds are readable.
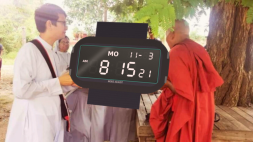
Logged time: 8,15,21
